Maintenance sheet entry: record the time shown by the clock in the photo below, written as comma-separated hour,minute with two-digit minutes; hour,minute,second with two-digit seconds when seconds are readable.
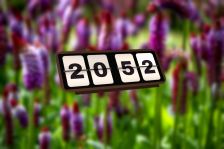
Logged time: 20,52
